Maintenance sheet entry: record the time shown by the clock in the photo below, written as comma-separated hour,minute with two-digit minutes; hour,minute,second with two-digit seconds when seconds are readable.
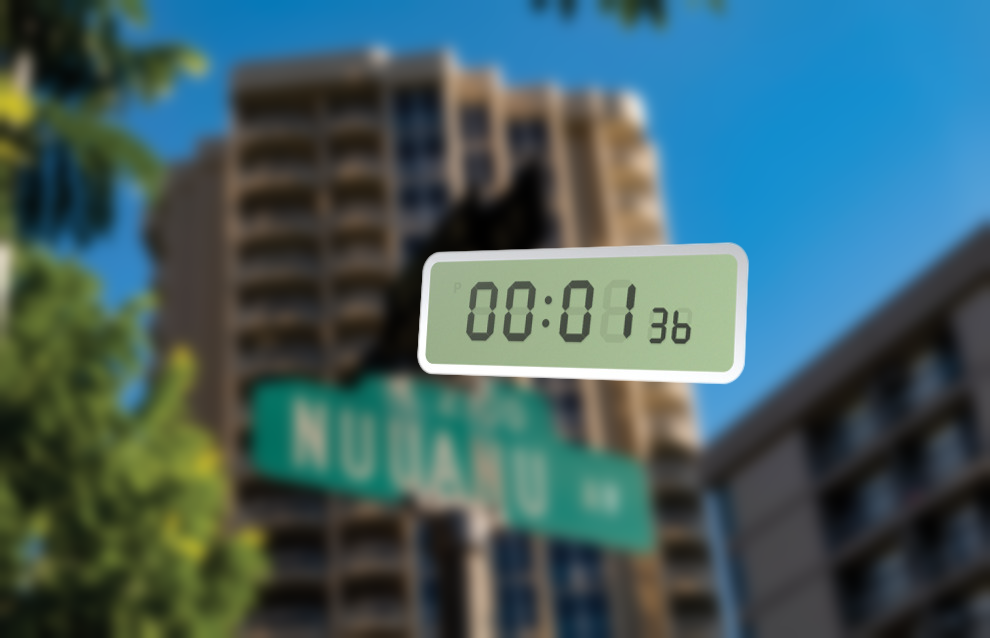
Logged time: 0,01,36
